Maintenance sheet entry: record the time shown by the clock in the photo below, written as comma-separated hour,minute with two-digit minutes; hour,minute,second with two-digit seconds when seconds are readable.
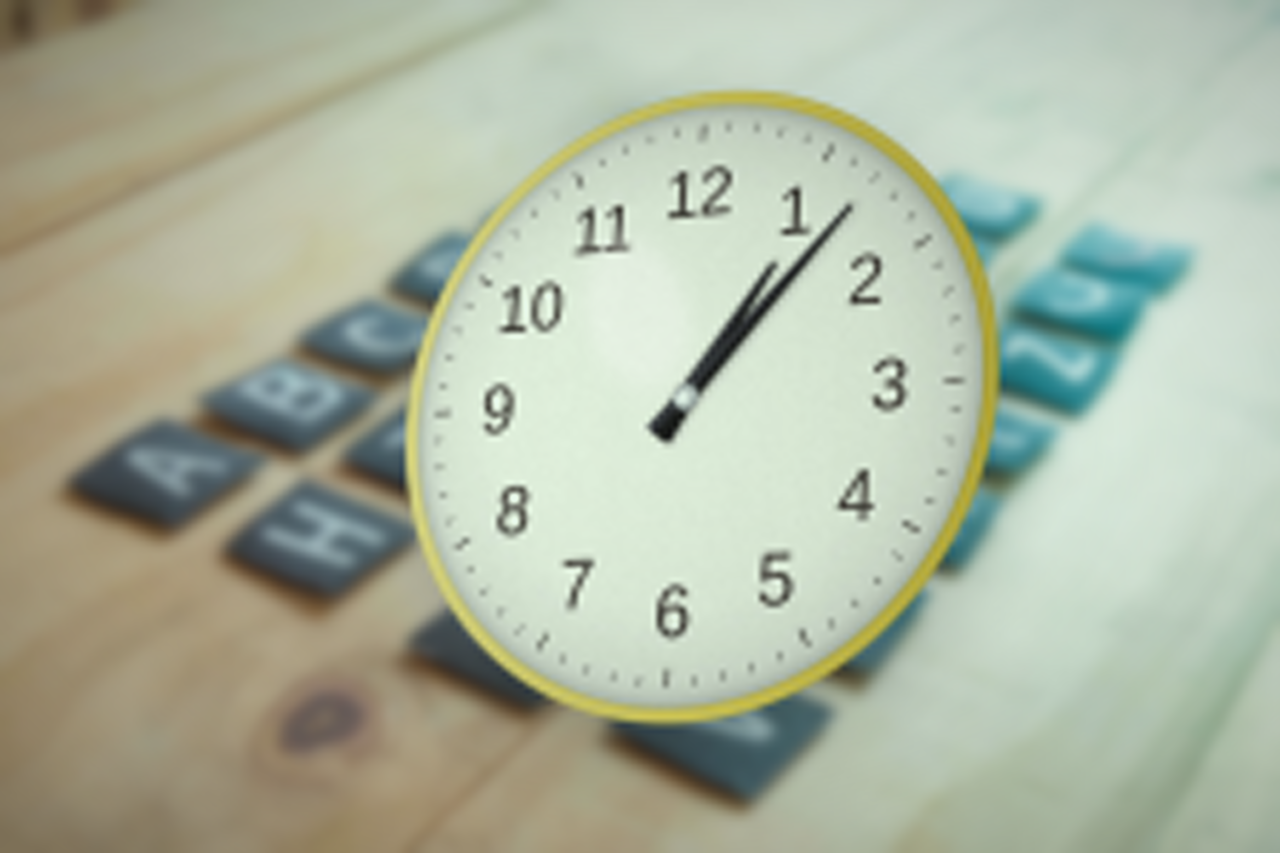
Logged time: 1,07
